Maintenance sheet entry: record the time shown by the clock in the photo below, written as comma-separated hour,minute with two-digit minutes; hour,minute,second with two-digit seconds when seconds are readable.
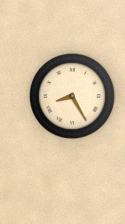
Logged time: 8,25
